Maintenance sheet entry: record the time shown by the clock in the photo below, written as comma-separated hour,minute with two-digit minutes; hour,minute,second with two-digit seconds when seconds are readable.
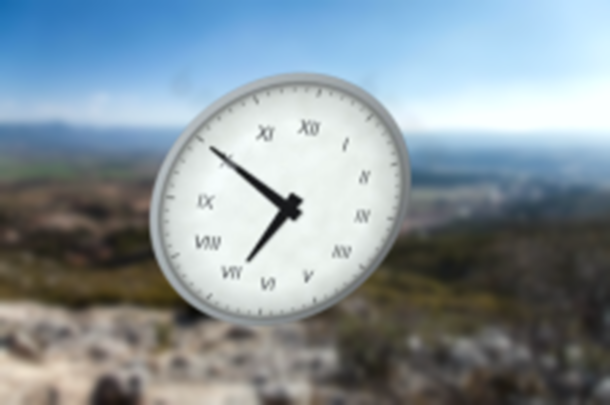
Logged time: 6,50
